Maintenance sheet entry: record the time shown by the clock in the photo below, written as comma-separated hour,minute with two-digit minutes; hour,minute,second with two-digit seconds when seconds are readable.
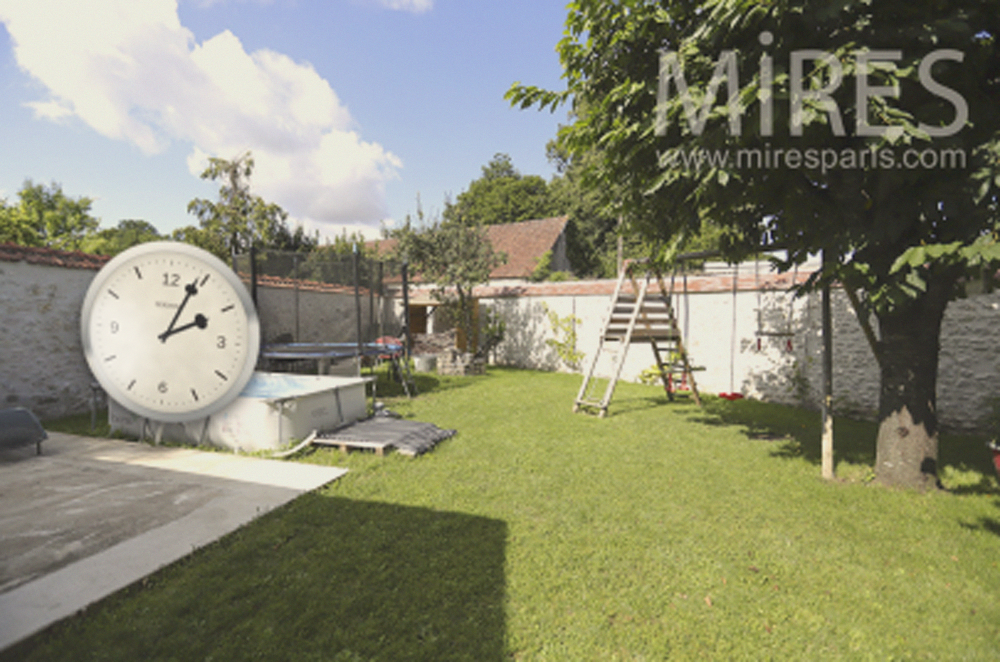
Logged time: 2,04
